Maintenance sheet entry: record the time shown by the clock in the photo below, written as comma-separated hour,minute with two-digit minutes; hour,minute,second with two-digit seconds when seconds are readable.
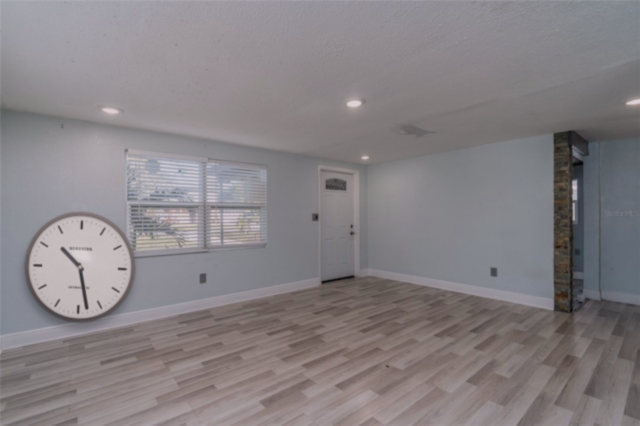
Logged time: 10,28
